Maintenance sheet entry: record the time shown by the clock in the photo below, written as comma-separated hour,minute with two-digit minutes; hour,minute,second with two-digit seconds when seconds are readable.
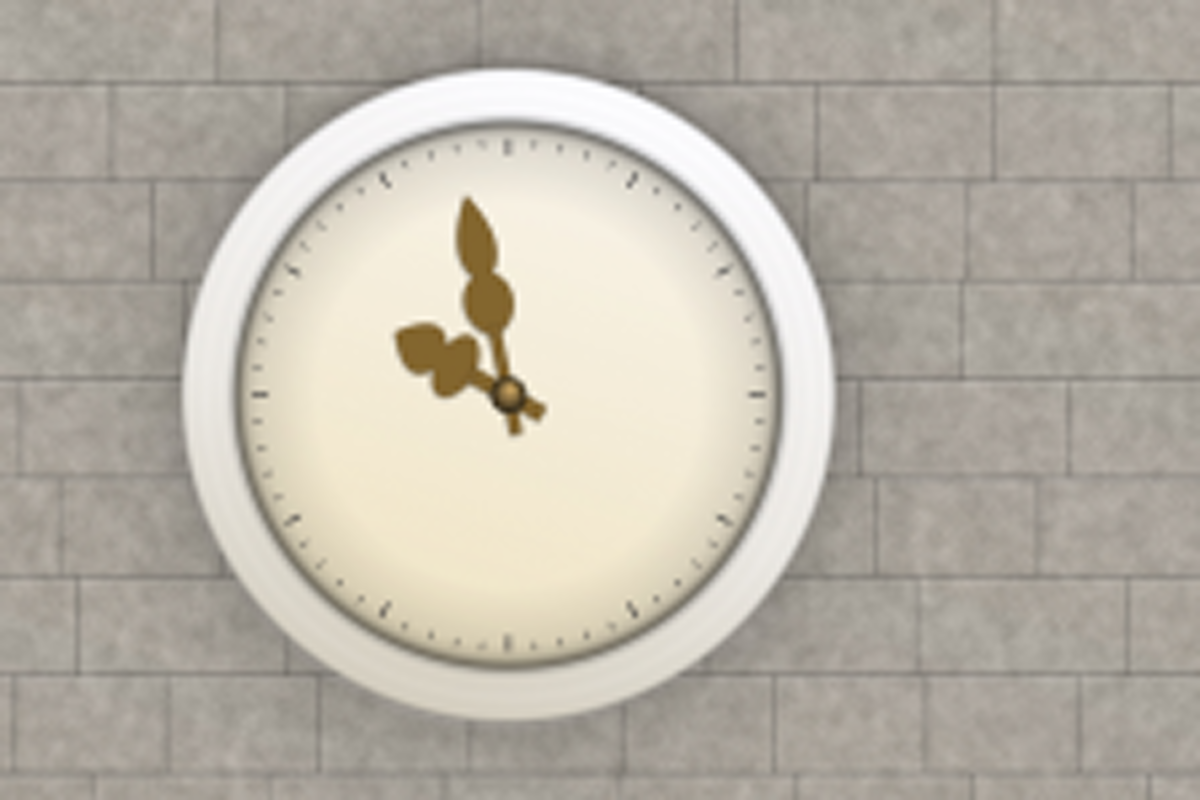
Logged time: 9,58
